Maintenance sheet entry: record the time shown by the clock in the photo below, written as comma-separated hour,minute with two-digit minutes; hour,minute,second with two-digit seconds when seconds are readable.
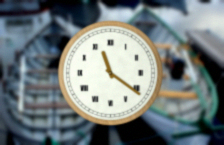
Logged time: 11,21
